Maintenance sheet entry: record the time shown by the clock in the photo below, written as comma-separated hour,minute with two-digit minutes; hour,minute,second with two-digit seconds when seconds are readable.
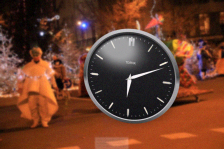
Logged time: 6,11
